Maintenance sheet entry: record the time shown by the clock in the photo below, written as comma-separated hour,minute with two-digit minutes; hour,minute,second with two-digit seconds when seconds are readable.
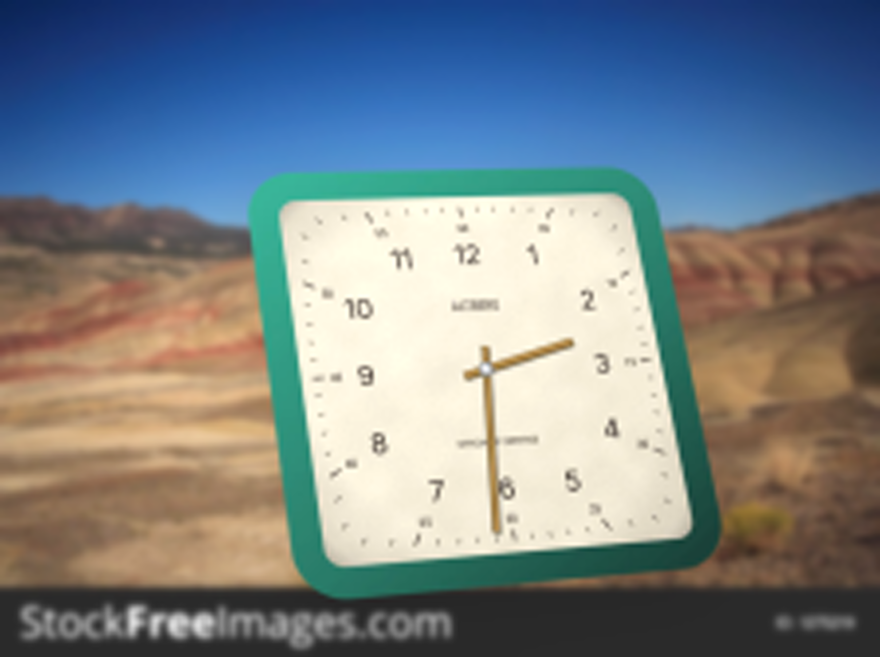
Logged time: 2,31
